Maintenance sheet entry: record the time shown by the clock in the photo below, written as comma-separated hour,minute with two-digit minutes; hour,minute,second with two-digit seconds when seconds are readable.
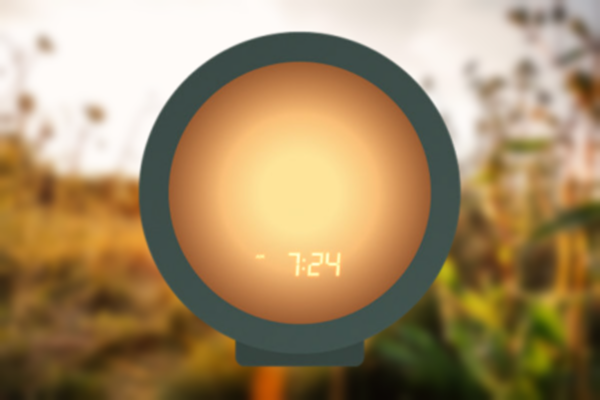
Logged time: 7,24
